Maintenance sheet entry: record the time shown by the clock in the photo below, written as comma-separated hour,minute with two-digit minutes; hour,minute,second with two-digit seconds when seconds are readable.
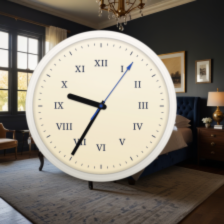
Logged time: 9,35,06
